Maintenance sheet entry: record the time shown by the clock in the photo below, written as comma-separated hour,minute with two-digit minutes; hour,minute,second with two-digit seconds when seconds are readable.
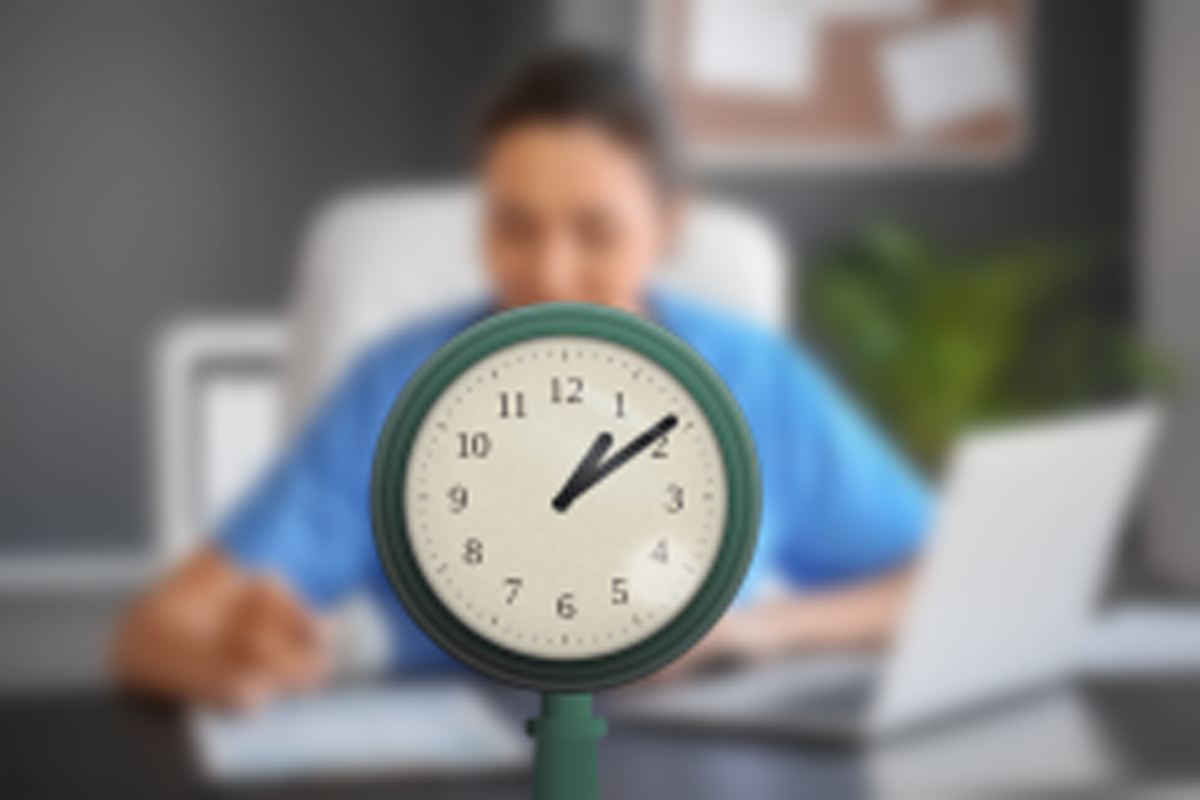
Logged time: 1,09
